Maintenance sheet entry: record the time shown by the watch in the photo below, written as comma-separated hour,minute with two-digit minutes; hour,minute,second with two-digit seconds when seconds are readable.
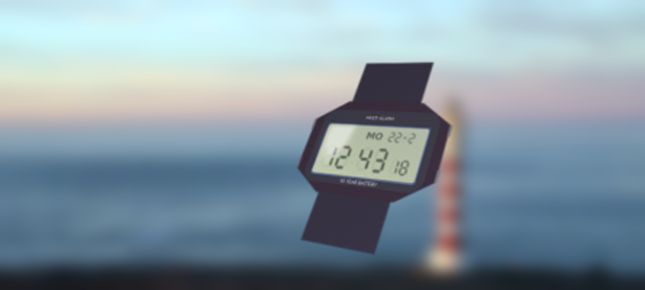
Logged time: 12,43,18
